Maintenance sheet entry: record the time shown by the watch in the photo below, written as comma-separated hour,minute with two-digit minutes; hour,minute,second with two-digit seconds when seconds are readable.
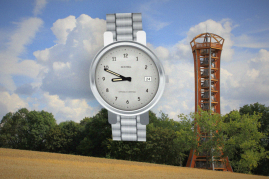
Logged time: 8,49
